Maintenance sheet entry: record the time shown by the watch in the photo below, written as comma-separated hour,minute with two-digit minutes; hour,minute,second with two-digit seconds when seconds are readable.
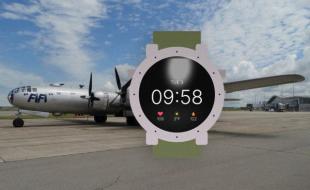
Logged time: 9,58
